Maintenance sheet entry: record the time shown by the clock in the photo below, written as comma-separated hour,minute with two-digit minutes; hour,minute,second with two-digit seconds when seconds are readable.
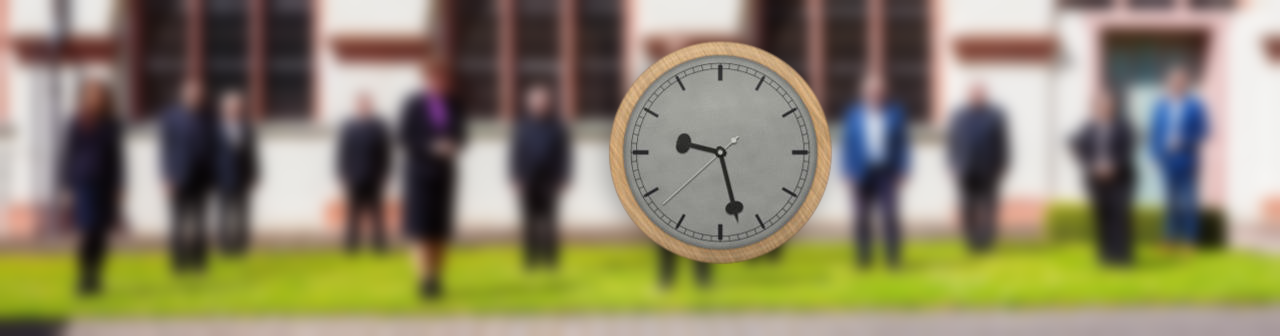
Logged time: 9,27,38
